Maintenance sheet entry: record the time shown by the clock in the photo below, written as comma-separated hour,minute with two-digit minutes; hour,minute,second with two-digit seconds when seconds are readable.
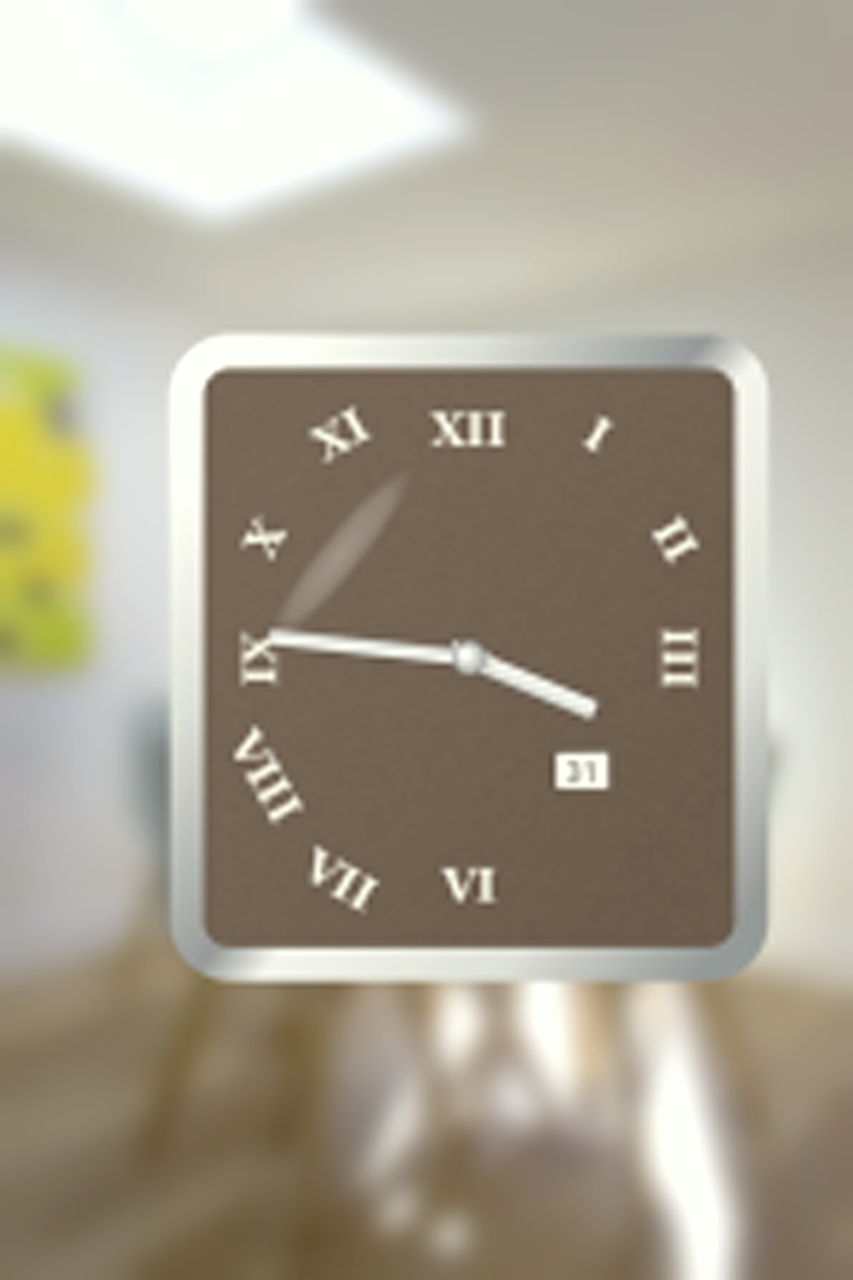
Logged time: 3,46
